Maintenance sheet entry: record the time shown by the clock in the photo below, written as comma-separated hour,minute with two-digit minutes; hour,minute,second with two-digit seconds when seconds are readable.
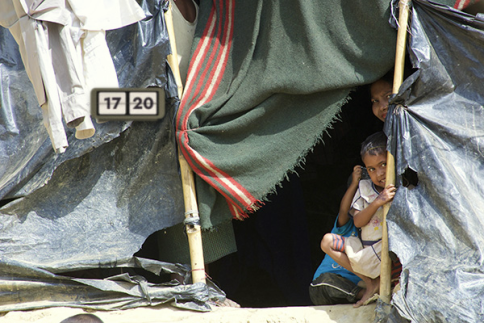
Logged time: 17,20
